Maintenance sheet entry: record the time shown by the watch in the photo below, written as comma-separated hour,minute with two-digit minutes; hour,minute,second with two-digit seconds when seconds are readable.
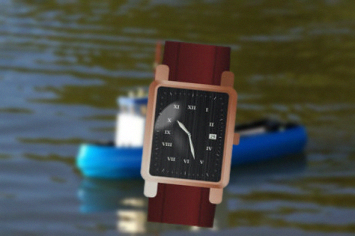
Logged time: 10,27
